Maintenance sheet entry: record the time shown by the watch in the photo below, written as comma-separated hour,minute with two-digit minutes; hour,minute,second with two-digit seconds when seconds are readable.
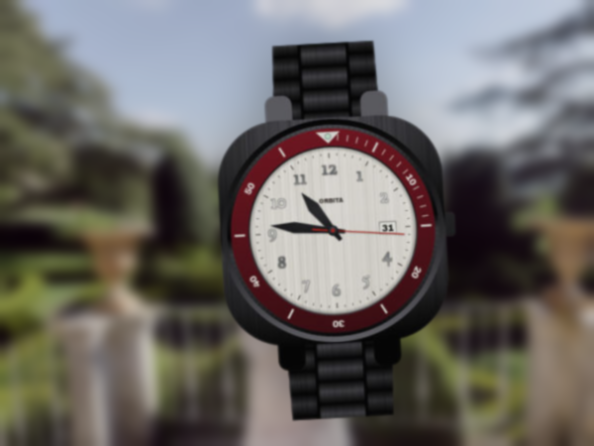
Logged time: 10,46,16
